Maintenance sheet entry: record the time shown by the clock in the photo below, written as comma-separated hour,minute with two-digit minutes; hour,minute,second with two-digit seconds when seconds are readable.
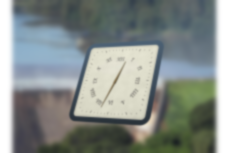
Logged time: 12,33
